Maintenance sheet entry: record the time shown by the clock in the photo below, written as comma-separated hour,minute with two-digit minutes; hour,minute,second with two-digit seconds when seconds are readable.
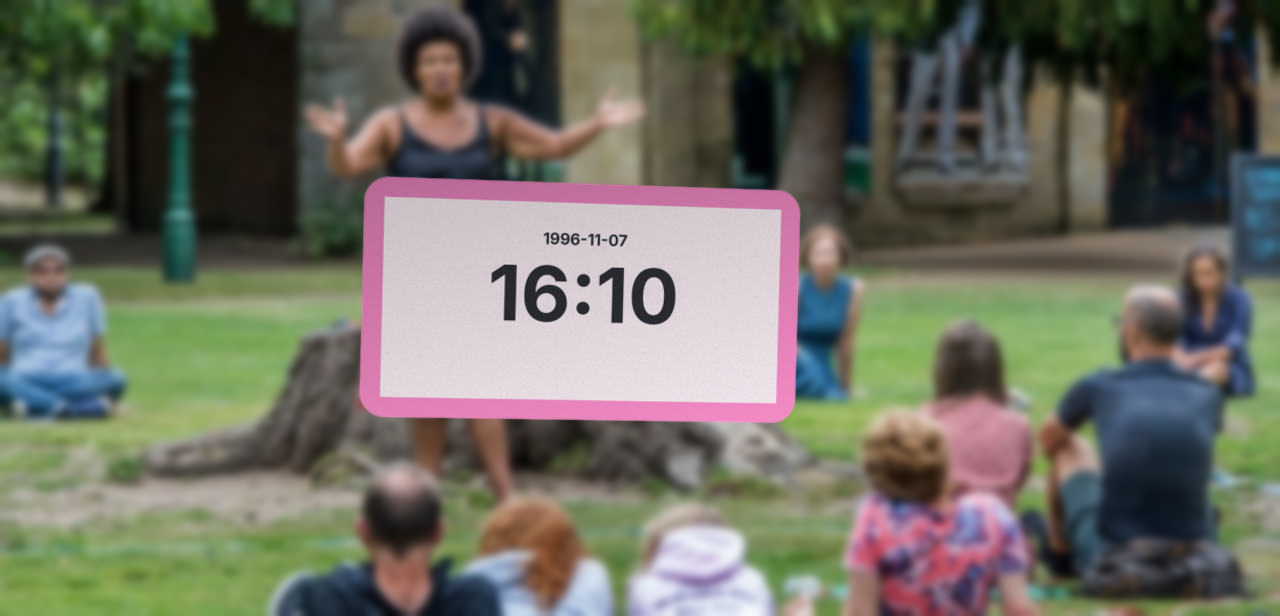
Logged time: 16,10
